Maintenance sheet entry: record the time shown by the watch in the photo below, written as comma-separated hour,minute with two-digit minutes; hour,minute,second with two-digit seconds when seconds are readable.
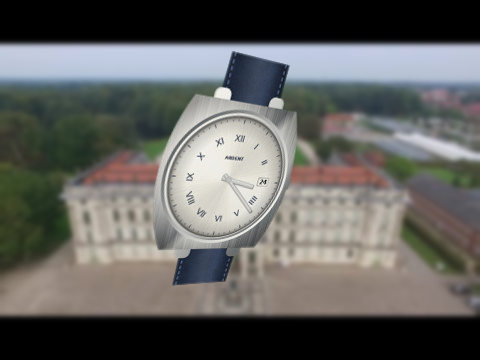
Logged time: 3,22
